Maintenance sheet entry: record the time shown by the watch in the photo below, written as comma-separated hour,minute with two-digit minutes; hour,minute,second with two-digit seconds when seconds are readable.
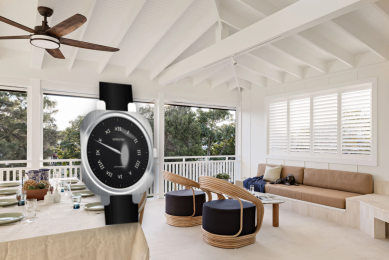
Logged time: 9,49
